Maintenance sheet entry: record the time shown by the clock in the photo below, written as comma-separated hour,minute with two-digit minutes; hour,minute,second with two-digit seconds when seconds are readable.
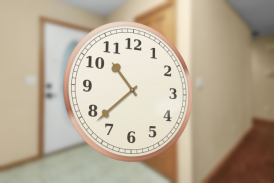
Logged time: 10,38
